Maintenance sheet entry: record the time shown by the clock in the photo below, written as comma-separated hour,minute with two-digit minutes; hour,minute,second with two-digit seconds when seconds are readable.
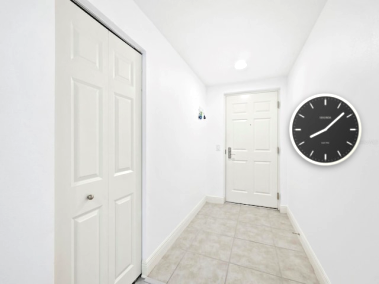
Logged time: 8,08
